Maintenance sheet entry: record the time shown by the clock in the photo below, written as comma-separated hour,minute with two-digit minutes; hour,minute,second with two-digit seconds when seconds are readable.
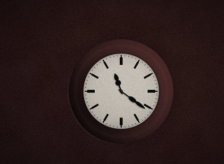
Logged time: 11,21
